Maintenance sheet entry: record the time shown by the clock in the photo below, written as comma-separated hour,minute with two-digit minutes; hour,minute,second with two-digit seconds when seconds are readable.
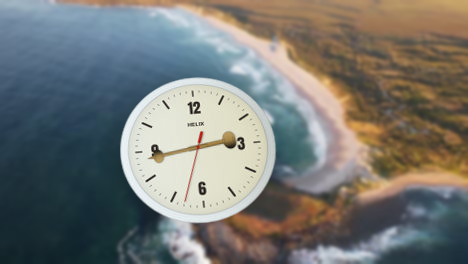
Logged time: 2,43,33
